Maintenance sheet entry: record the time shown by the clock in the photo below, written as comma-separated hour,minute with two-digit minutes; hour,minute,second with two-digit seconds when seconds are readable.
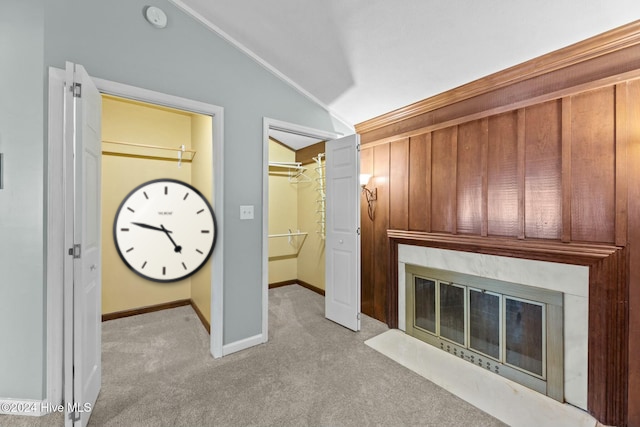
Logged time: 4,47
